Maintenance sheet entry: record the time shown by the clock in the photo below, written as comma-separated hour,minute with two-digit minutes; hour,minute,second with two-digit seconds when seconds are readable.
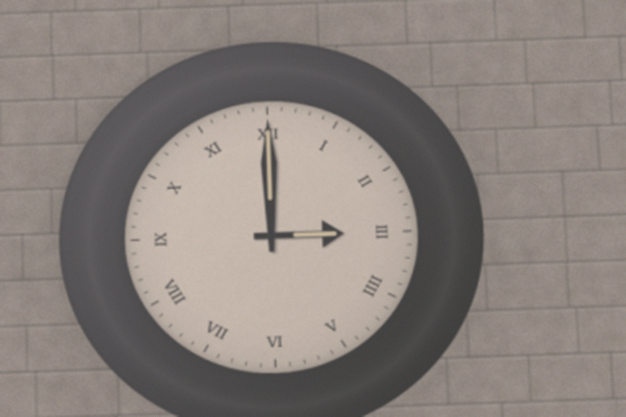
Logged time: 3,00
